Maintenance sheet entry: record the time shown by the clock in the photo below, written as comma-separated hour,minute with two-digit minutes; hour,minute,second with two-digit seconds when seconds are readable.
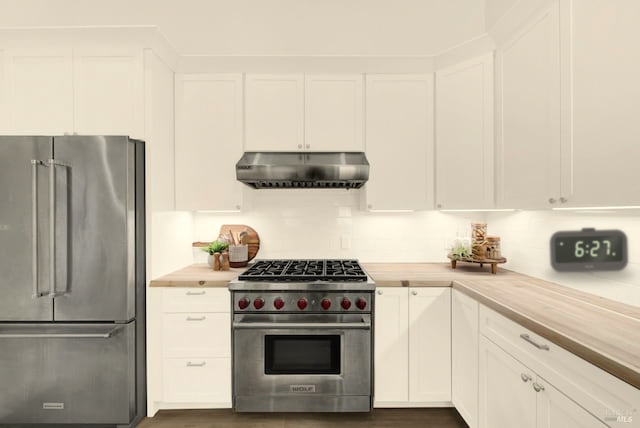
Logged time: 6,27
